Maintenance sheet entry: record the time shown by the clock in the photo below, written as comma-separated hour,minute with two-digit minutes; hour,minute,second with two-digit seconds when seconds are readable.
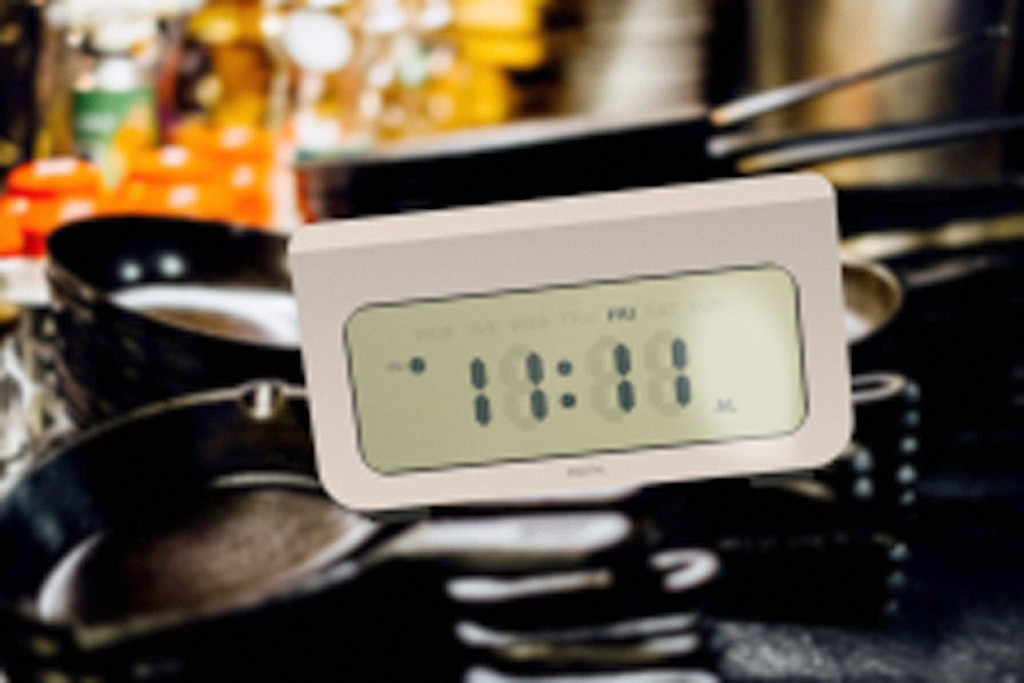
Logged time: 11,11
